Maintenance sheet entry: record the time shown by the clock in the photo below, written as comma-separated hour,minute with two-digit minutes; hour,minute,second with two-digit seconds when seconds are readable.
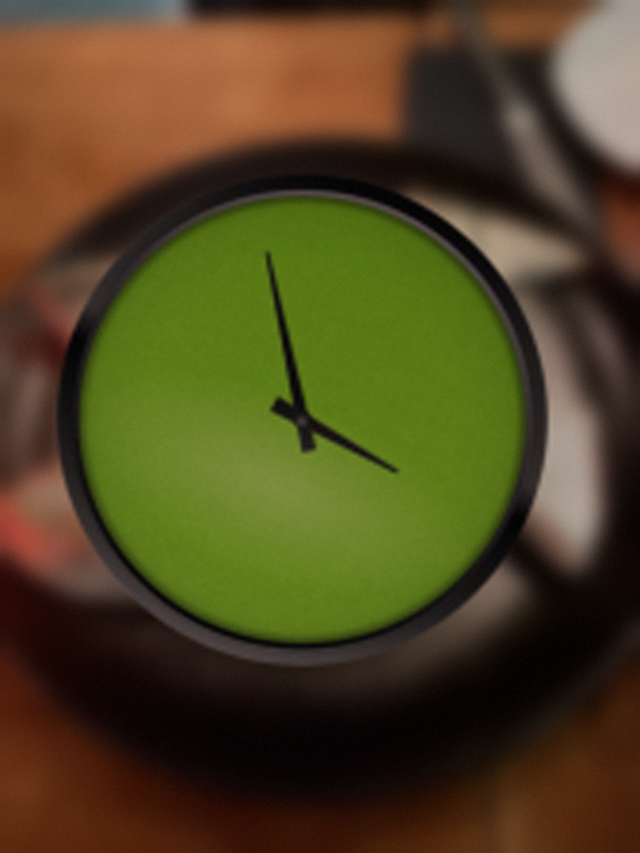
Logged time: 3,58
